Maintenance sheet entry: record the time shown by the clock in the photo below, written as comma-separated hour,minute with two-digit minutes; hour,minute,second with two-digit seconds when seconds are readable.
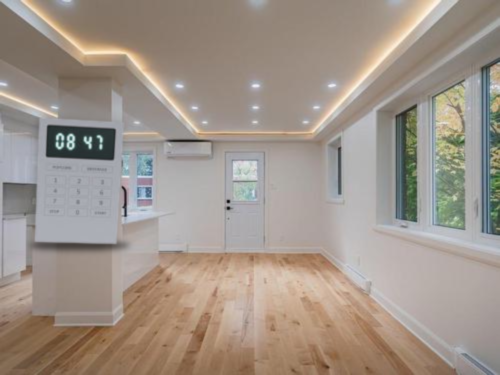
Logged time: 8,47
